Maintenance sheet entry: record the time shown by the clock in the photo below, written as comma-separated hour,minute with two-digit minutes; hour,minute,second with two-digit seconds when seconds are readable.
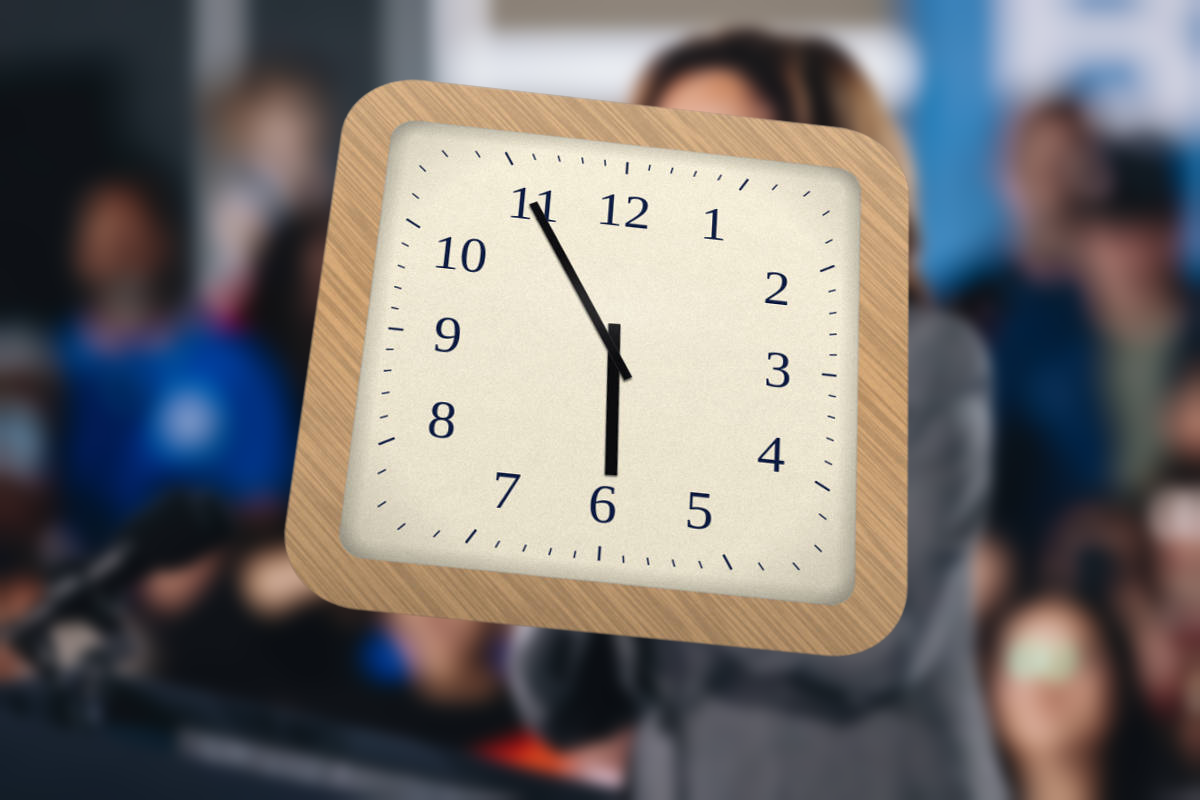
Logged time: 5,55
